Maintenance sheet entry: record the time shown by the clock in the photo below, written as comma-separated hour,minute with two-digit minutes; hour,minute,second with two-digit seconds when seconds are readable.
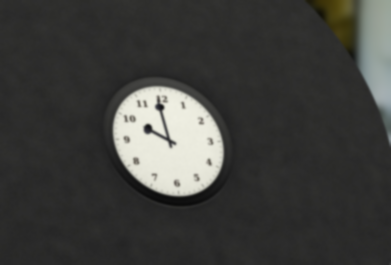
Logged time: 9,59
